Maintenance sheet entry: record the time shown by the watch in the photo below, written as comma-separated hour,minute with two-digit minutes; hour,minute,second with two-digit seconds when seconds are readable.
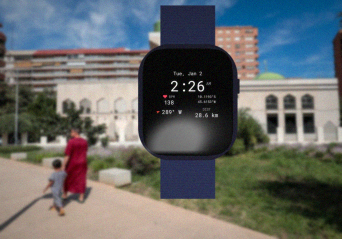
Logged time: 2,26
